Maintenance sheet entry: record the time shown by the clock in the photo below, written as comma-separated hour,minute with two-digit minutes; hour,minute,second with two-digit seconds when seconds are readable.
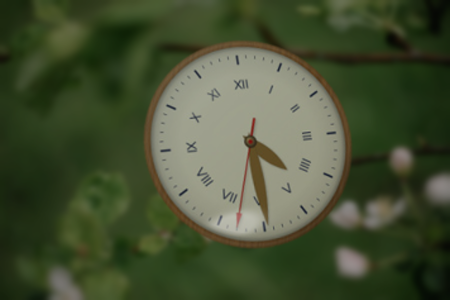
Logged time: 4,29,33
